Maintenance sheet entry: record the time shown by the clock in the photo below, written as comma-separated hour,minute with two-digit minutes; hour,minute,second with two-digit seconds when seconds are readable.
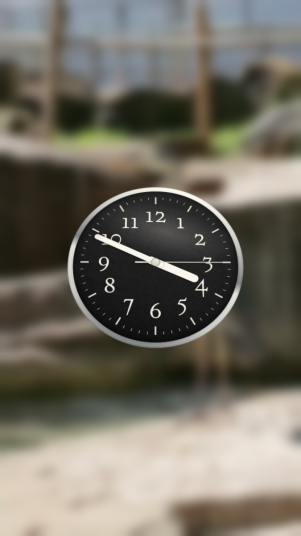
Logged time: 3,49,15
